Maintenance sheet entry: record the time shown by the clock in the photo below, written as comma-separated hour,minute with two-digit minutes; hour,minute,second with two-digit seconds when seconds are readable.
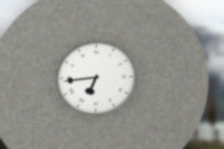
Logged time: 6,44
